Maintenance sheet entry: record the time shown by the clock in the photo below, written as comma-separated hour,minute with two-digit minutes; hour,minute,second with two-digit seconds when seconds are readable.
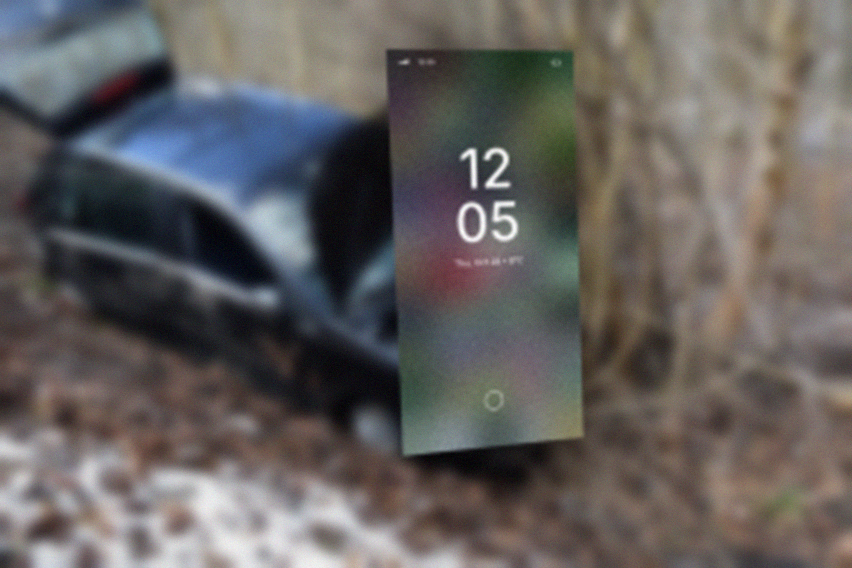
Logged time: 12,05
